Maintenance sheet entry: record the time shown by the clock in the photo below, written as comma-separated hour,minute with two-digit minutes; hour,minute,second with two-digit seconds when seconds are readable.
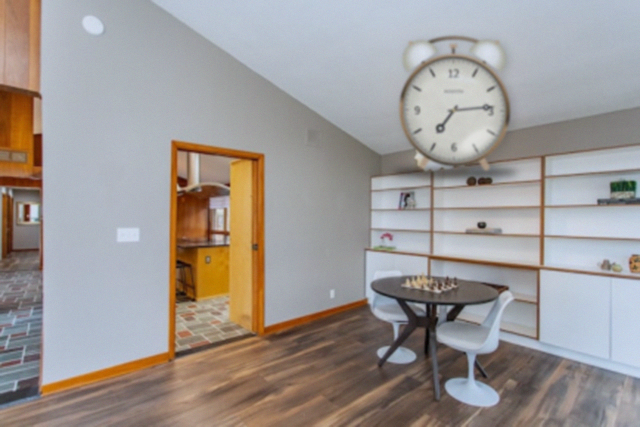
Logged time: 7,14
